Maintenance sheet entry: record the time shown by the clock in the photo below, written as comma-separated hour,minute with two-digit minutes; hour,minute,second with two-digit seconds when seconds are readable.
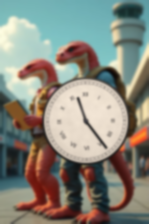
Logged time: 11,24
